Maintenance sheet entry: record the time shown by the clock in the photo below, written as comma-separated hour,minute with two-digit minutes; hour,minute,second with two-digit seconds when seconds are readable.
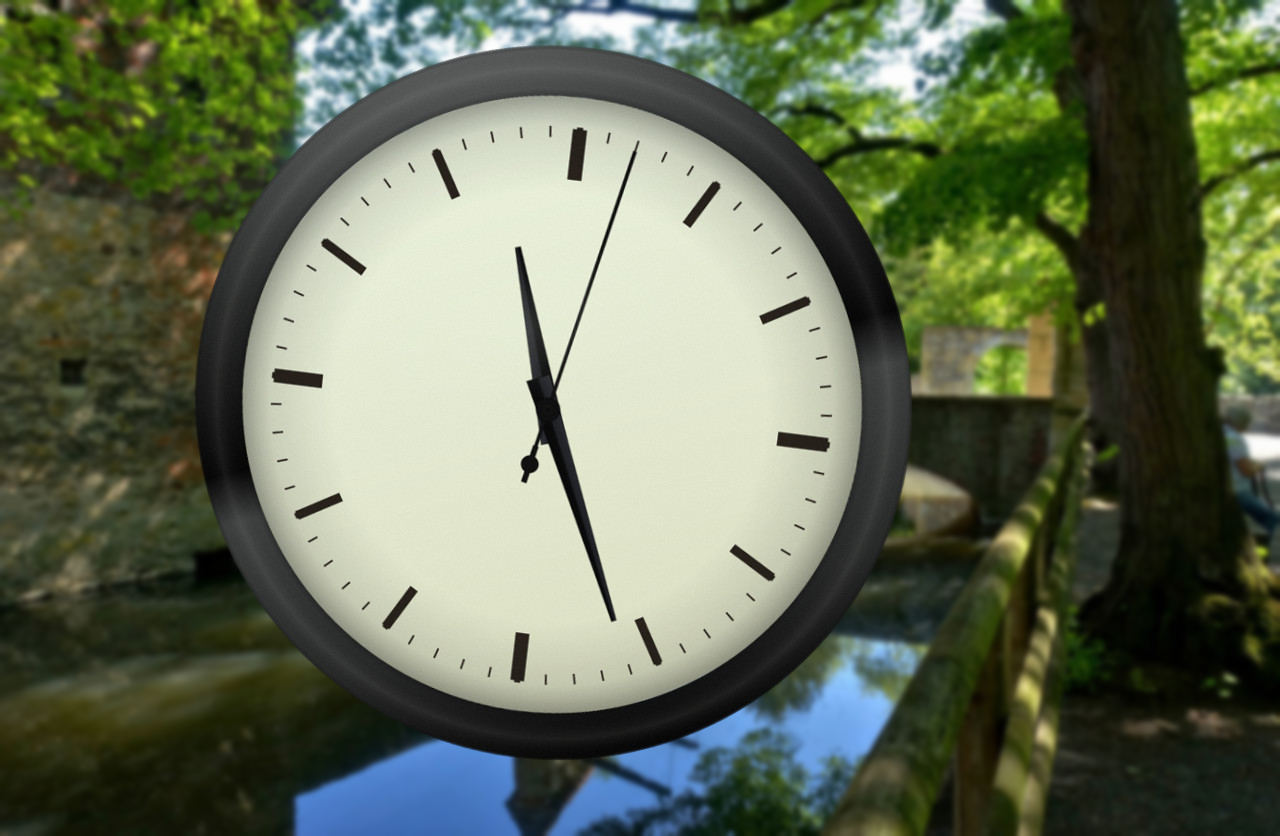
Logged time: 11,26,02
